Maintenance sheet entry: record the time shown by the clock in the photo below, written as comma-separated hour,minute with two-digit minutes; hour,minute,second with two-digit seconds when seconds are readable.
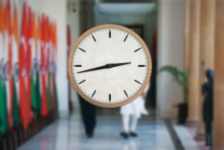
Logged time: 2,43
